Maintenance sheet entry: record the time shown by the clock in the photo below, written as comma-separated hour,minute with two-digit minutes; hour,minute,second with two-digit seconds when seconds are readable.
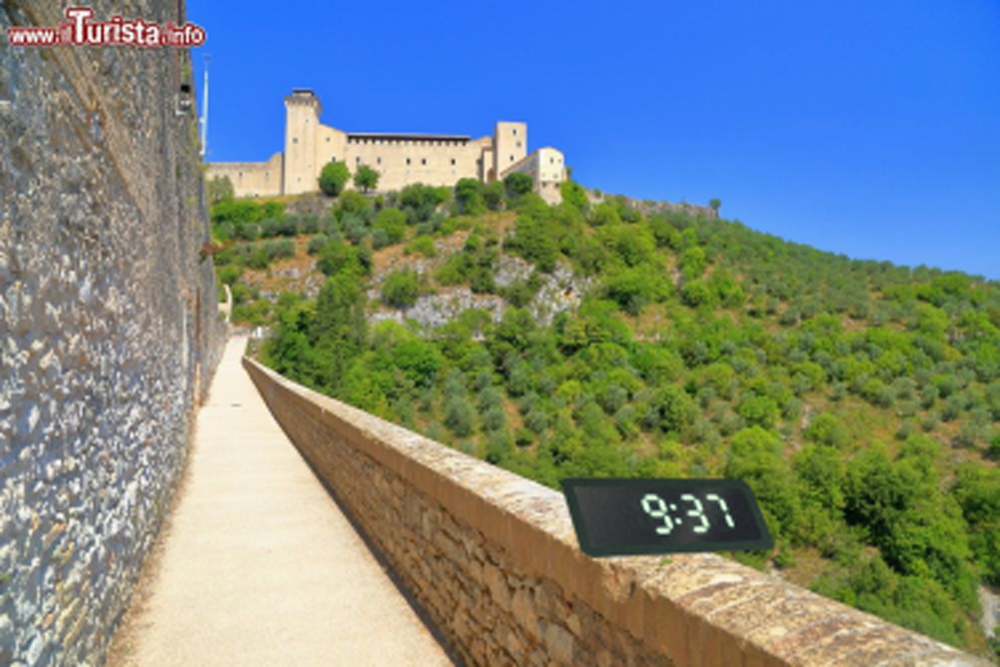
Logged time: 9,37
